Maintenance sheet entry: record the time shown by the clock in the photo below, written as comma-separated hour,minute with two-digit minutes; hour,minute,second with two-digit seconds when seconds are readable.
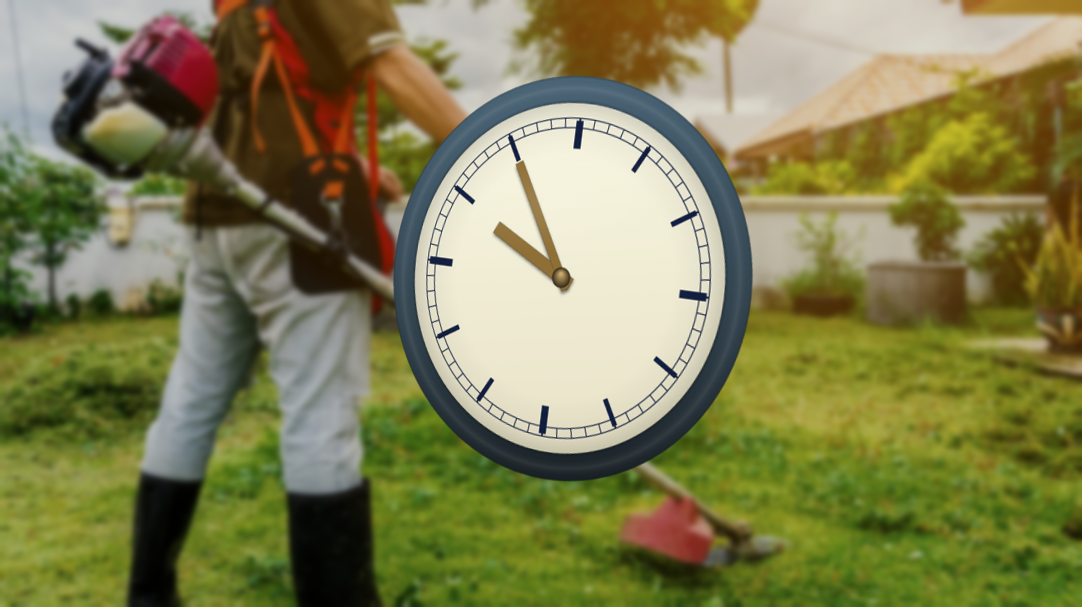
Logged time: 9,55
